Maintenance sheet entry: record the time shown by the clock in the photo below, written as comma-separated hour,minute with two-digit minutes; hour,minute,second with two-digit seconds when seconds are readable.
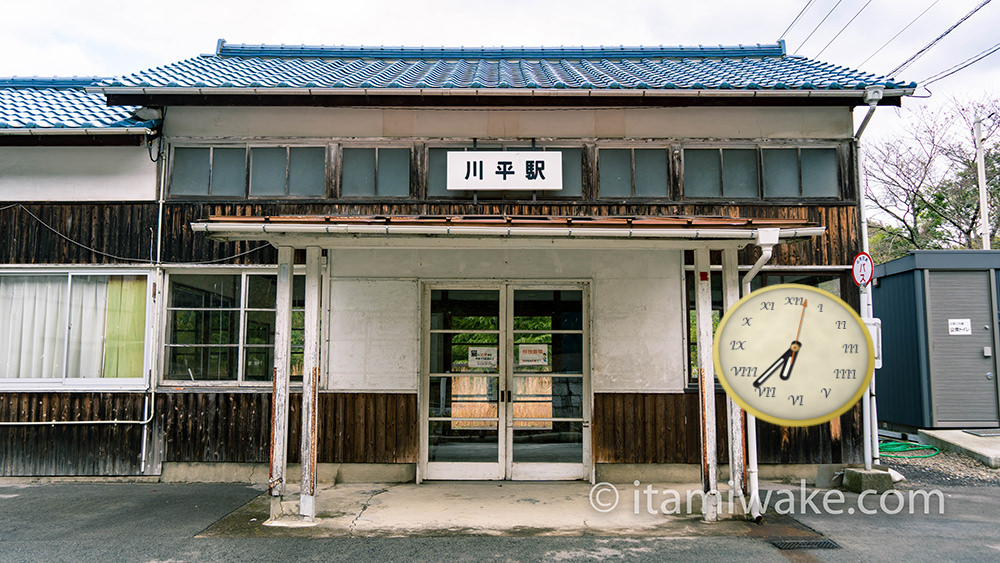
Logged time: 6,37,02
